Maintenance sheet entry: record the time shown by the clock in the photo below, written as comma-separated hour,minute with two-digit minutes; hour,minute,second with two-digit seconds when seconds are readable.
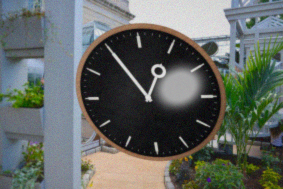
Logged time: 12,55
